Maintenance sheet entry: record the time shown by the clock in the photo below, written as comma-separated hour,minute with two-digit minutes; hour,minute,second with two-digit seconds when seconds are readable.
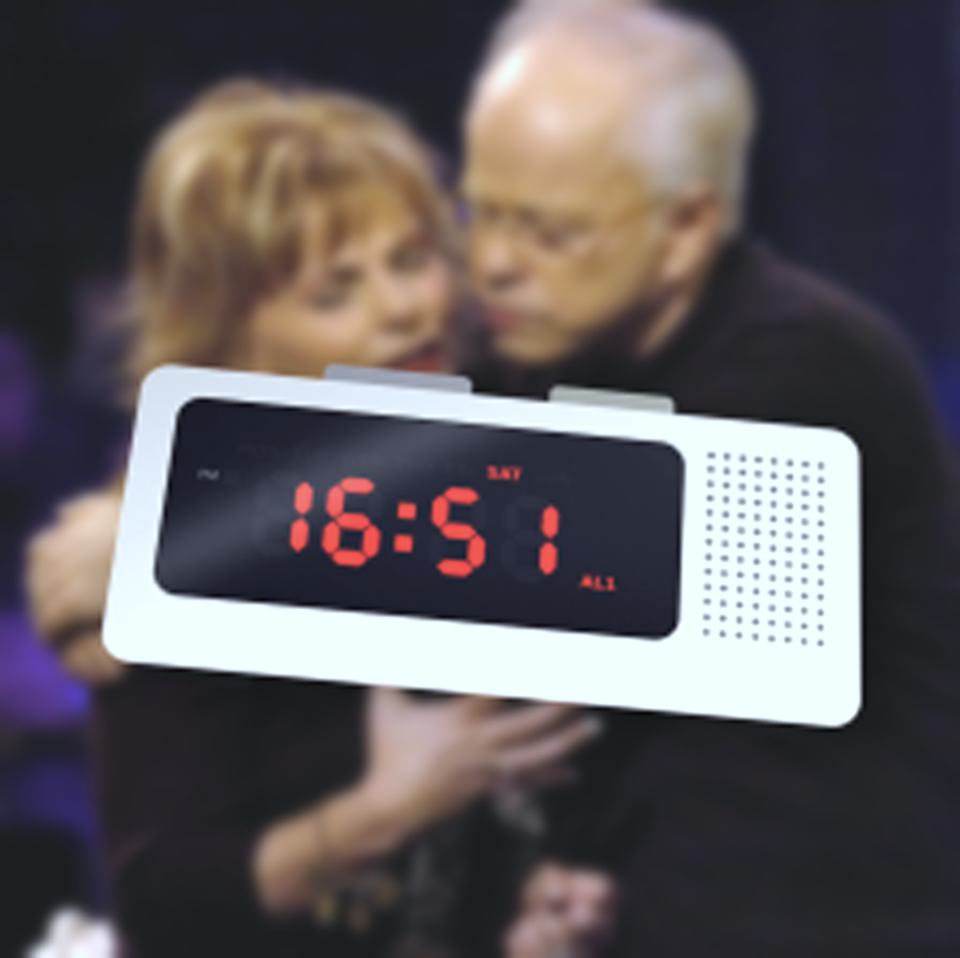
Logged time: 16,51
